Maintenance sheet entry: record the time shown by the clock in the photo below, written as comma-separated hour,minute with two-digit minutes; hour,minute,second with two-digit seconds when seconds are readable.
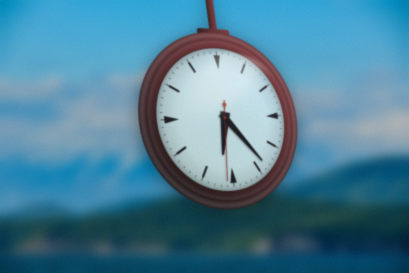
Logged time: 6,23,31
